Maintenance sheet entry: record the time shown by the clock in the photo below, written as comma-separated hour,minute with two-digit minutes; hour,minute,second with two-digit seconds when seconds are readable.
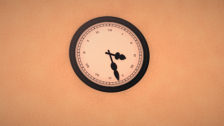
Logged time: 3,27
